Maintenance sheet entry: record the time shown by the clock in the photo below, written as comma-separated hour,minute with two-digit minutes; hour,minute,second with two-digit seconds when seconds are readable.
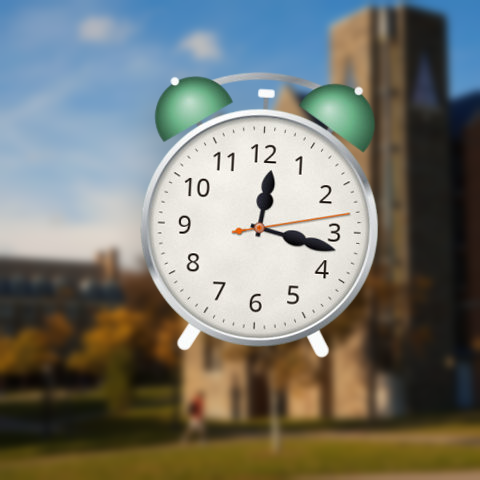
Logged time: 12,17,13
